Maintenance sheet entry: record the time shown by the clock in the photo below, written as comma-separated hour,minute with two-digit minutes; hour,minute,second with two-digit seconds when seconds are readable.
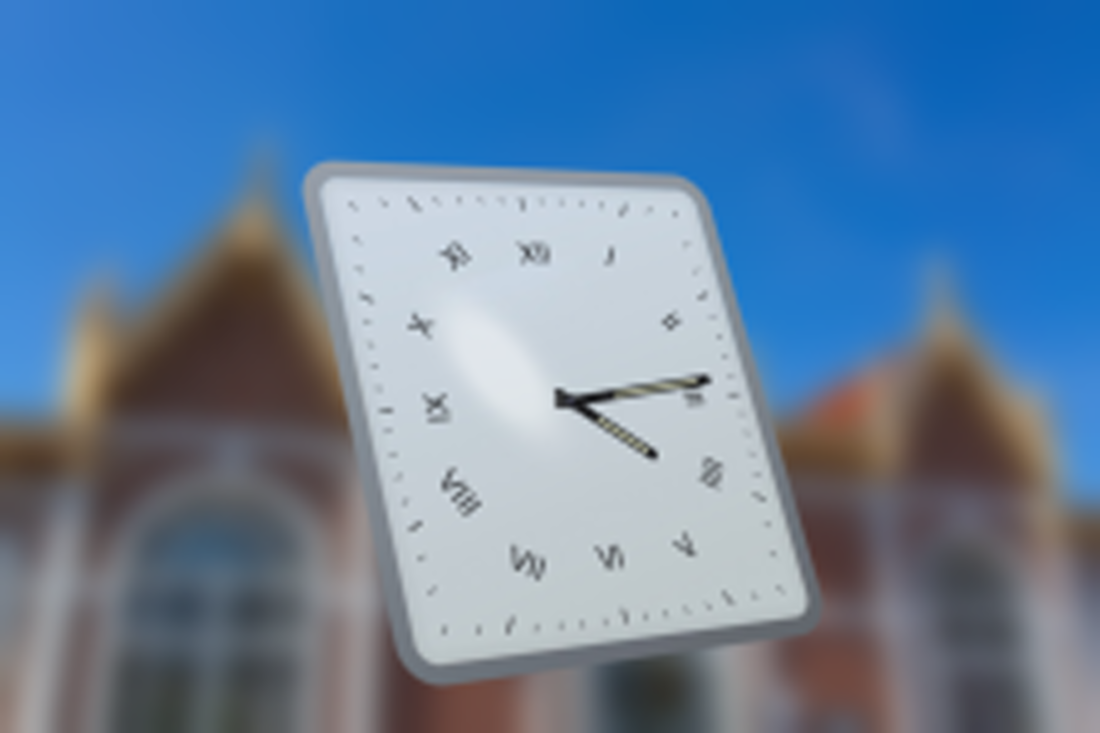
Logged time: 4,14
